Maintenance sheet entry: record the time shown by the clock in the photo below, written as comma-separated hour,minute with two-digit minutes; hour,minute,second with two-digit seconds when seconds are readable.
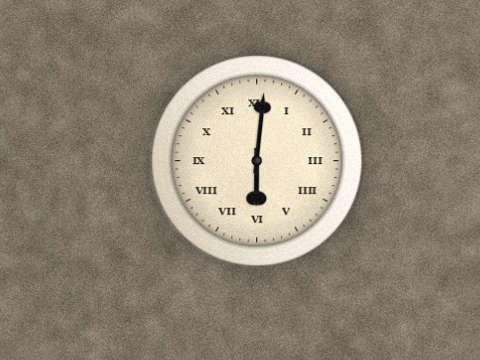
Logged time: 6,01
